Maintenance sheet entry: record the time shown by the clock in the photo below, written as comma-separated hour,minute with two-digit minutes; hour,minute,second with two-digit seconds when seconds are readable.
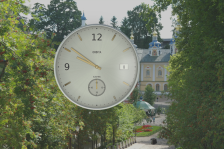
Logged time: 9,51
